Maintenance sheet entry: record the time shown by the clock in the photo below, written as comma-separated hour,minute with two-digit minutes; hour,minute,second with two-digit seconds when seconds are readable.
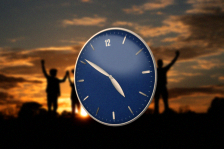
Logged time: 4,51
